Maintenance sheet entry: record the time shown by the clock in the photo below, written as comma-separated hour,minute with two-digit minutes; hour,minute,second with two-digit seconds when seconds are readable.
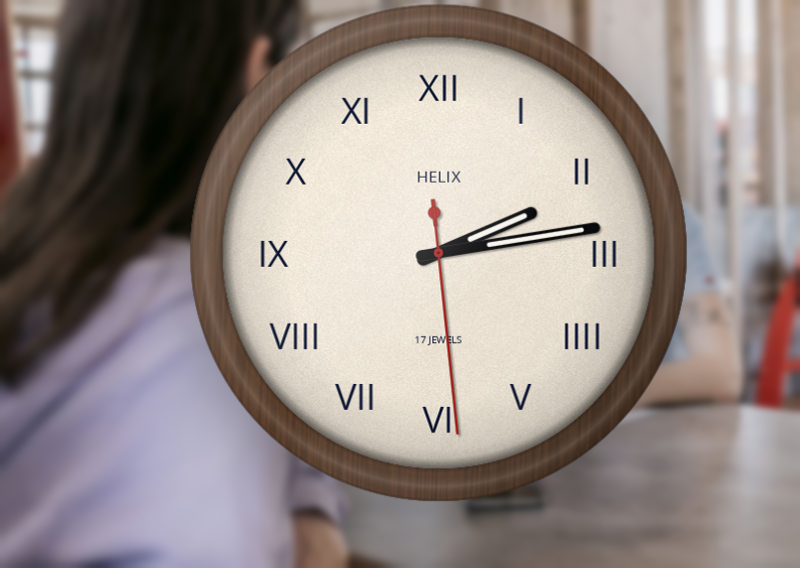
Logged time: 2,13,29
